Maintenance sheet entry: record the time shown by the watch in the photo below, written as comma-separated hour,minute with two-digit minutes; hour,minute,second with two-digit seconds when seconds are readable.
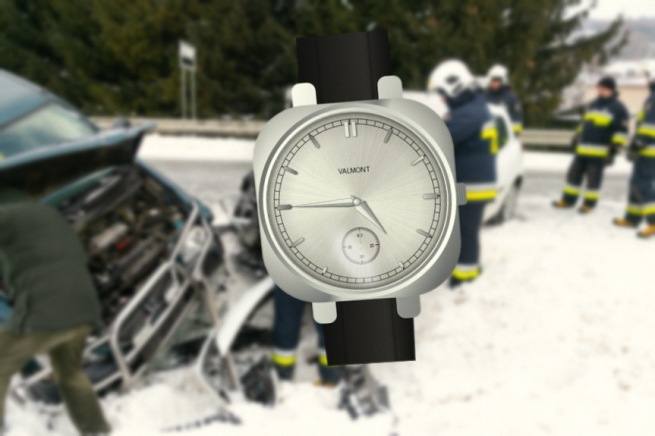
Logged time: 4,45
